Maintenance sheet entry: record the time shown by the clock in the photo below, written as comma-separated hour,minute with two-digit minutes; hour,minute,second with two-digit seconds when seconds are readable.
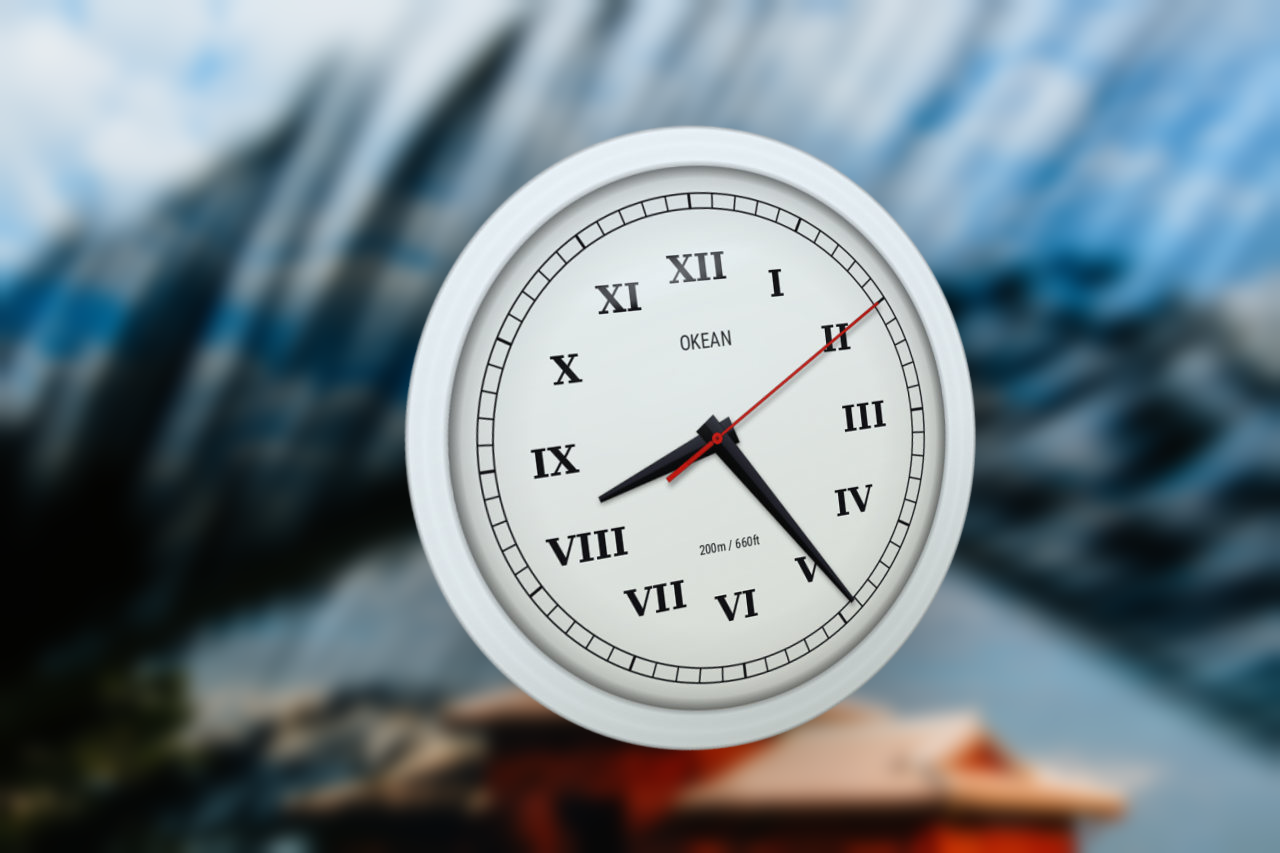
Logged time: 8,24,10
